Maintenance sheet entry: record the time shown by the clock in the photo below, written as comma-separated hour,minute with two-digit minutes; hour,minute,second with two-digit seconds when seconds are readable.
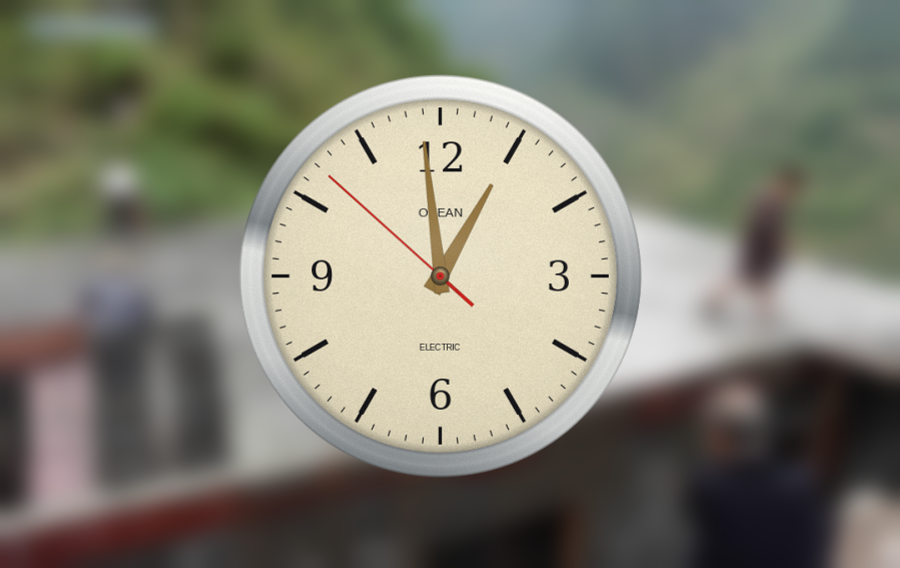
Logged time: 12,58,52
